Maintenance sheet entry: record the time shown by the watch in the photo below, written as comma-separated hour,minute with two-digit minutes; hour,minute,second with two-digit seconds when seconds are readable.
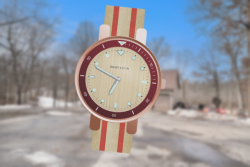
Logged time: 6,49
